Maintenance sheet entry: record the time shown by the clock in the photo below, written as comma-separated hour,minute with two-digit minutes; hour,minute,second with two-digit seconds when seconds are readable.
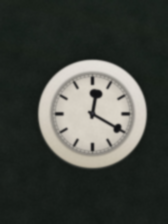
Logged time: 12,20
